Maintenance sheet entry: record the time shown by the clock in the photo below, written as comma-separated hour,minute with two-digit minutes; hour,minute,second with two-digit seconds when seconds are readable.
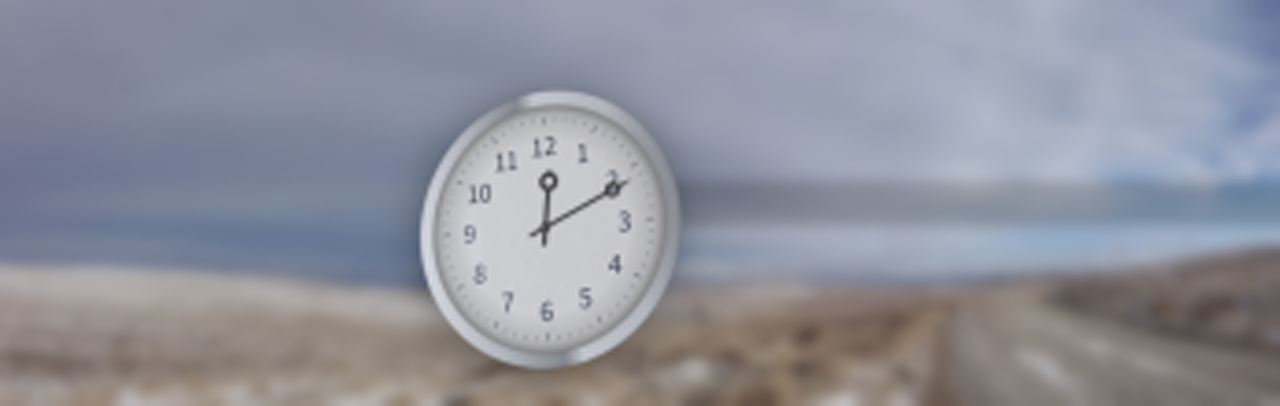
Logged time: 12,11
